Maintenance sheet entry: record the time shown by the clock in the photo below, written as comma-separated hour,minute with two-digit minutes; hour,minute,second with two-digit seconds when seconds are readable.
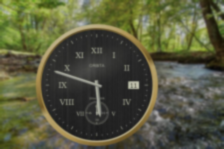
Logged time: 5,48
